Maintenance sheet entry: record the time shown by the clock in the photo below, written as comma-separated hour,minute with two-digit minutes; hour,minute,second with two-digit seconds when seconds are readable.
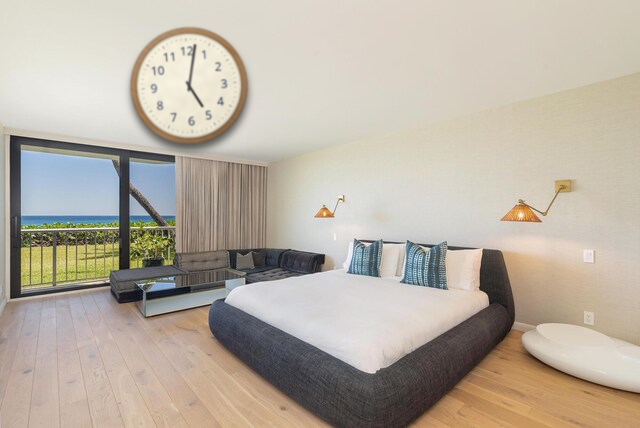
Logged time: 5,02
